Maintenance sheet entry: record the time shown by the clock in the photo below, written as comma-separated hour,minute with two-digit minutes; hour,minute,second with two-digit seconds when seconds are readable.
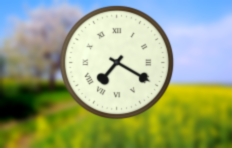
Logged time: 7,20
